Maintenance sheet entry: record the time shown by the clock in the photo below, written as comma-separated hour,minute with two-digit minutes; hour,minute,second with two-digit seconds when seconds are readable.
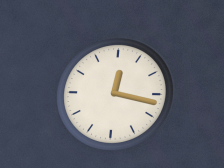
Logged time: 12,17
